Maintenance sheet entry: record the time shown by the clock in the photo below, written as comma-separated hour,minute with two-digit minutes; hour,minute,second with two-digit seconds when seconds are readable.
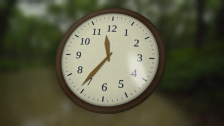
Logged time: 11,36
